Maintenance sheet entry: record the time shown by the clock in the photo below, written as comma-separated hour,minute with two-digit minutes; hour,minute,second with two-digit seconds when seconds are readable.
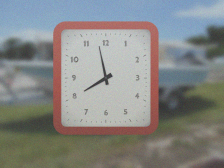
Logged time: 7,58
